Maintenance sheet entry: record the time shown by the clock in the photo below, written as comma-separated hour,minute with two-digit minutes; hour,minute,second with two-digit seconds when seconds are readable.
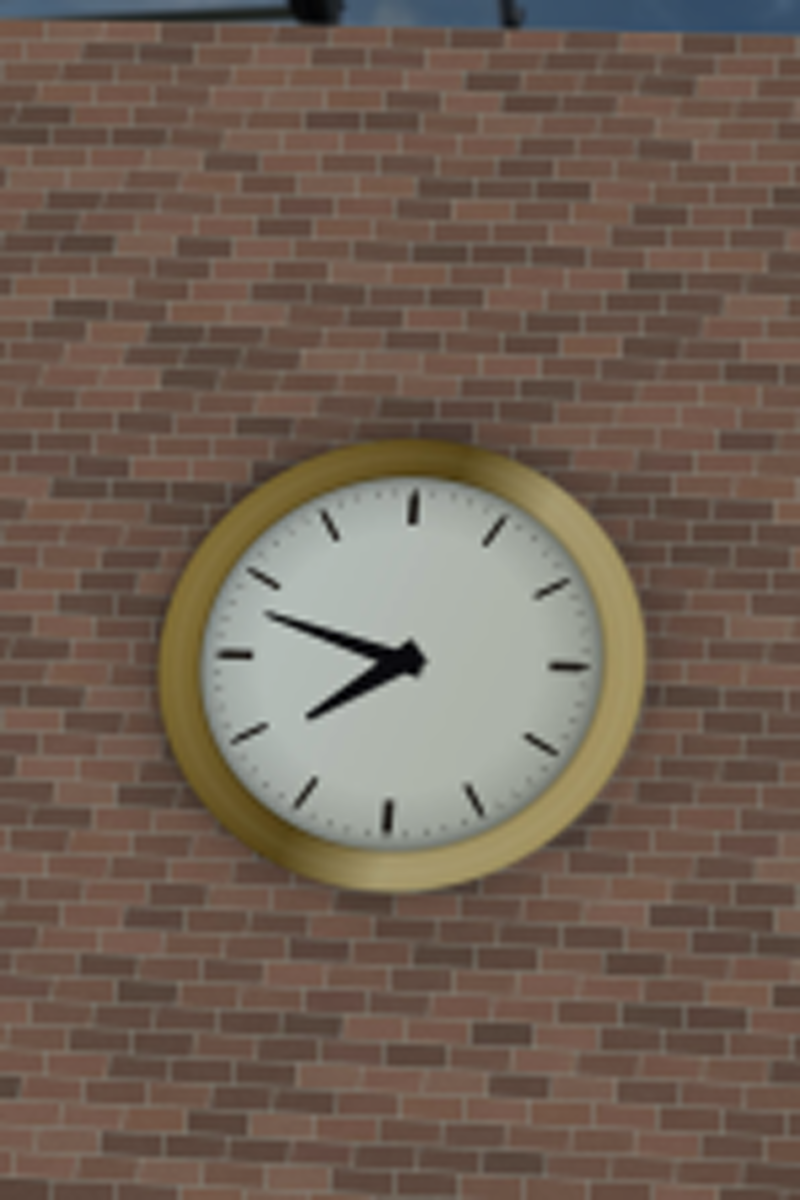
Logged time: 7,48
